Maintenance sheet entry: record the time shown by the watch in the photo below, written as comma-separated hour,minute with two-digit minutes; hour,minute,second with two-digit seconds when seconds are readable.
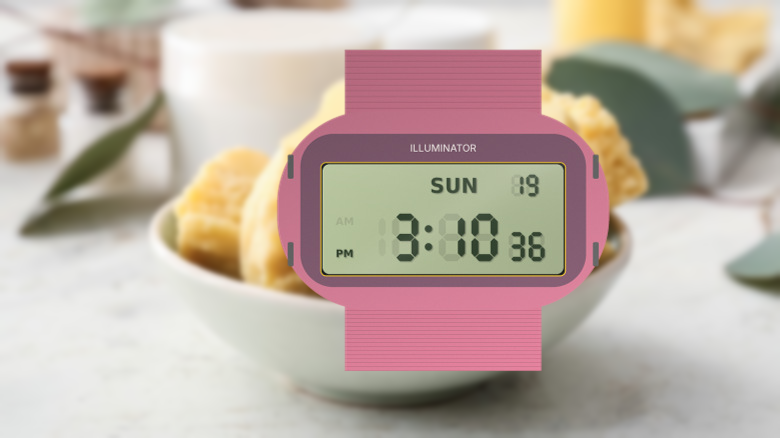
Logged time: 3,10,36
